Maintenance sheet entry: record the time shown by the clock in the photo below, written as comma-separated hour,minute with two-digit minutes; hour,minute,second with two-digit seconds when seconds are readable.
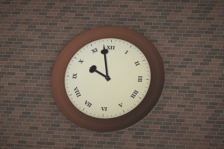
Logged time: 9,58
